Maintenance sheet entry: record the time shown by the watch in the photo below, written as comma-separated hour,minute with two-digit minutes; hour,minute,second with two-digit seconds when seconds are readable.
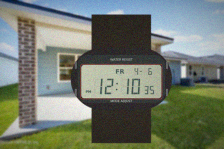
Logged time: 12,10,35
